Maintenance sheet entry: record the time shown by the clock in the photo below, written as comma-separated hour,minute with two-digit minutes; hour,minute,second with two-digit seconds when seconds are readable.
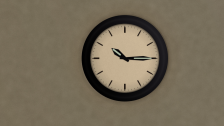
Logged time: 10,15
